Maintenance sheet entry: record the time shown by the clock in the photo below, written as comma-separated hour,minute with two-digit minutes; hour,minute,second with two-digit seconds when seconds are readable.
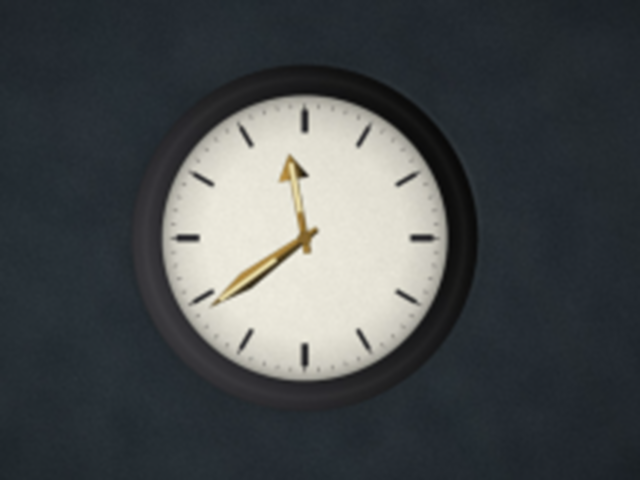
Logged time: 11,39
